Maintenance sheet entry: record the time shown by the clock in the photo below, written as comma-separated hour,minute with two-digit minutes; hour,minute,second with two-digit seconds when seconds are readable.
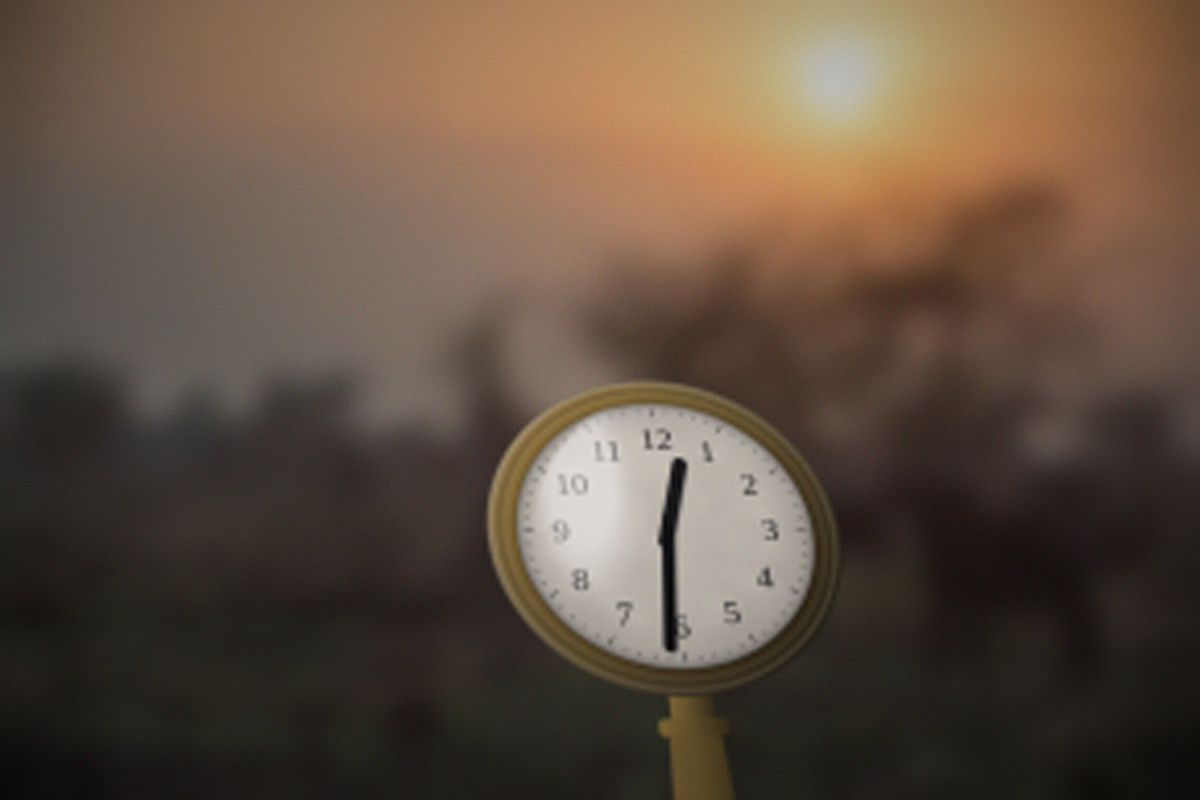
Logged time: 12,31
